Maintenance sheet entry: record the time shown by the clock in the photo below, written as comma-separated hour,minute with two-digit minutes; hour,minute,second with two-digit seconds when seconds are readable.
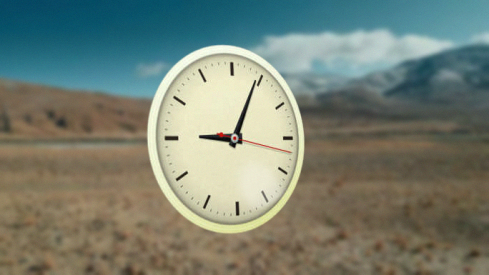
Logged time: 9,04,17
